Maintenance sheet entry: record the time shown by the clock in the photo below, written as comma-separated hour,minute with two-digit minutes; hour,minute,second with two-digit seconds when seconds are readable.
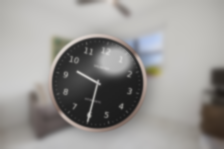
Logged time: 9,30
